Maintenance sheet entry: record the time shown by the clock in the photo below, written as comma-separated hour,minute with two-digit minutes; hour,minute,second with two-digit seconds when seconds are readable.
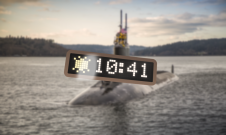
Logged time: 10,41
